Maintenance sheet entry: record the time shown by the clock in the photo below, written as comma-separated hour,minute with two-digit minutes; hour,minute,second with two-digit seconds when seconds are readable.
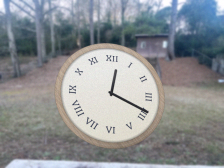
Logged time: 12,19
